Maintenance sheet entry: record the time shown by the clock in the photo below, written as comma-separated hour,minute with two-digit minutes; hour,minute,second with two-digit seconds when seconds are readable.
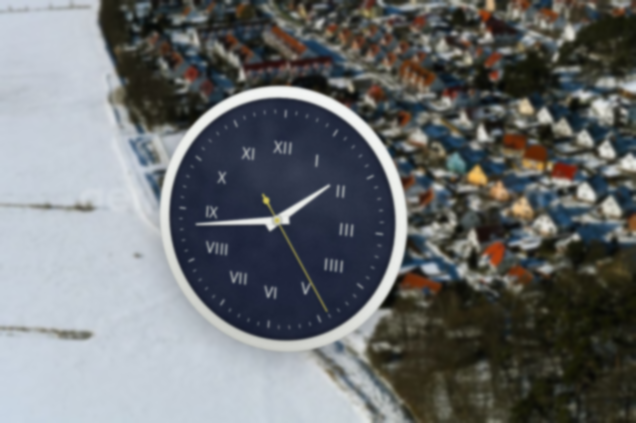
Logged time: 1,43,24
